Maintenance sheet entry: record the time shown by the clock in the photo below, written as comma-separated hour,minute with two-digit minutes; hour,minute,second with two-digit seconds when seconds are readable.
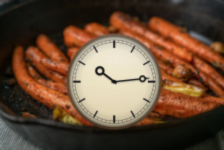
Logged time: 10,14
